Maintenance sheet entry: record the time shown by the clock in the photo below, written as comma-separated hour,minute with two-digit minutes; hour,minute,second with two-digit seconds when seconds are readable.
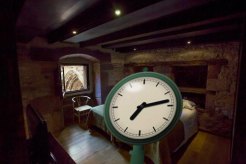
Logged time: 7,13
